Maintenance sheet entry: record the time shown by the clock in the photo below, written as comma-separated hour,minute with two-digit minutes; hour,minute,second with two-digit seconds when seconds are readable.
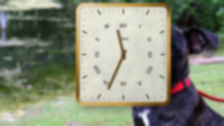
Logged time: 11,34
